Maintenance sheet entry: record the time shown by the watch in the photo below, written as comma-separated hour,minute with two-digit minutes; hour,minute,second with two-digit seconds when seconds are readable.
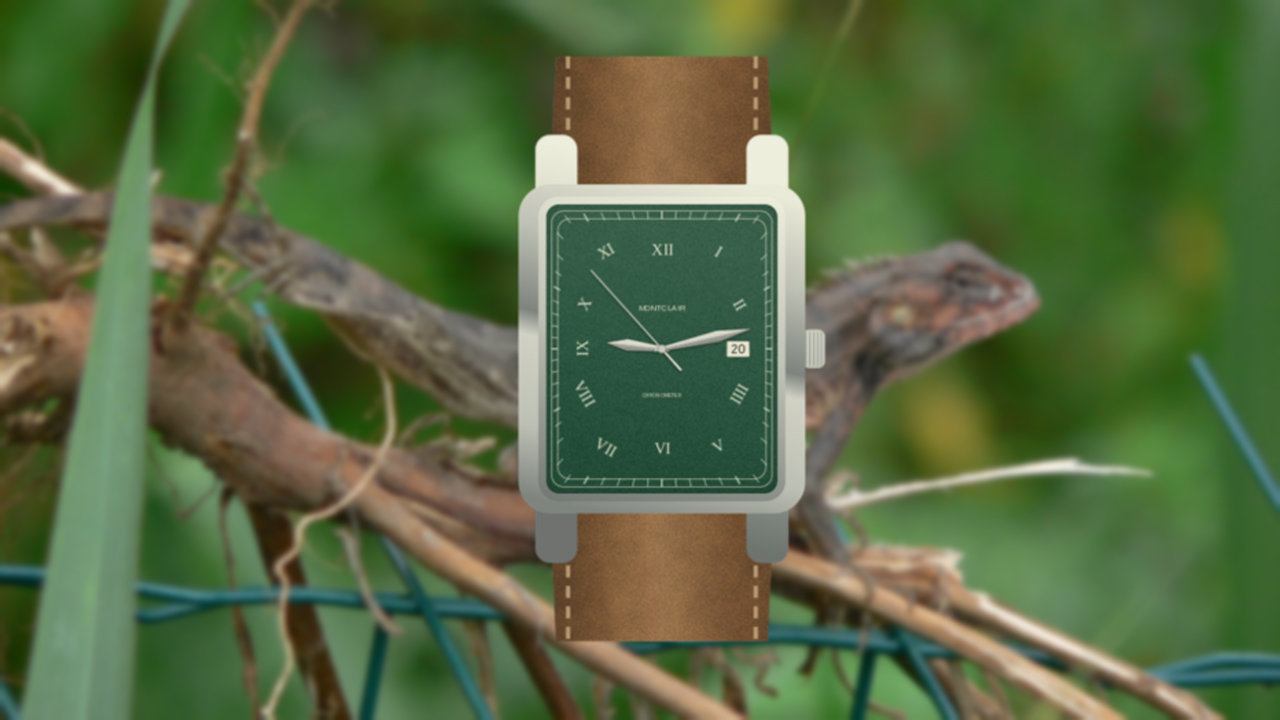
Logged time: 9,12,53
